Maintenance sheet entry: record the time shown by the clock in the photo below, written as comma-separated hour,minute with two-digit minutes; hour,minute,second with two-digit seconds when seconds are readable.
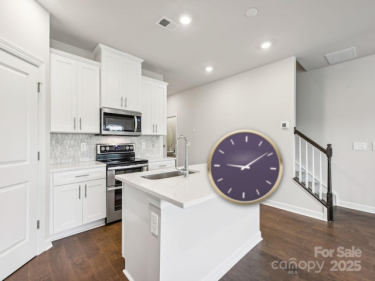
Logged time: 9,09
